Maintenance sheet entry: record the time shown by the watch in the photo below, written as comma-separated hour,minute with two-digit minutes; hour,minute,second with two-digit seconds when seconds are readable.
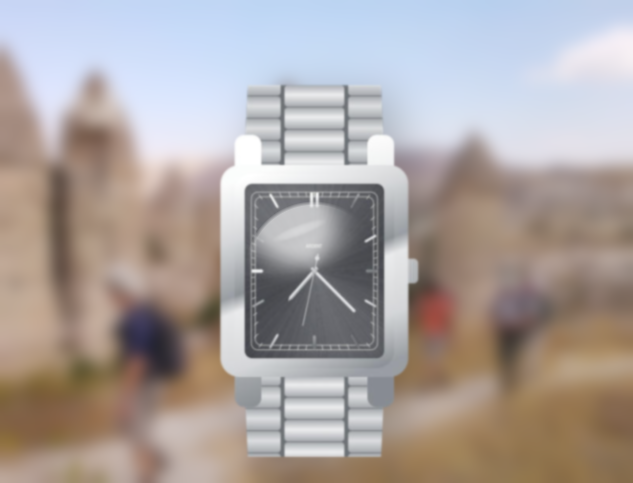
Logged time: 7,22,32
